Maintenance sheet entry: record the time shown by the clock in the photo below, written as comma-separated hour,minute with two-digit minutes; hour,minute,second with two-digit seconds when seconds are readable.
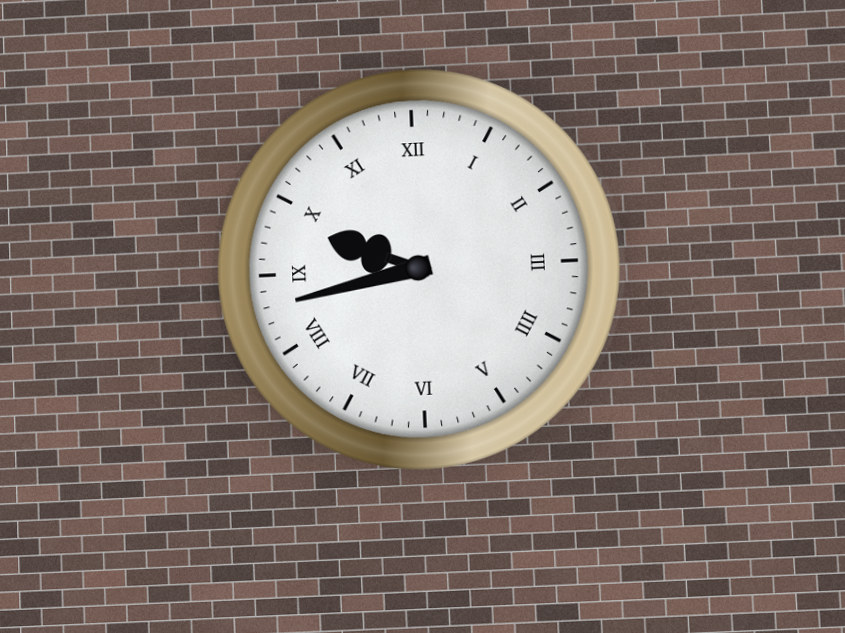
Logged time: 9,43
